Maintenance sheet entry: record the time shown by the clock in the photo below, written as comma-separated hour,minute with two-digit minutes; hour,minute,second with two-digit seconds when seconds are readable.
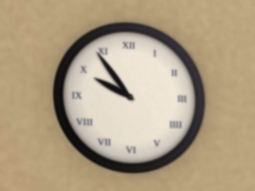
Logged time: 9,54
